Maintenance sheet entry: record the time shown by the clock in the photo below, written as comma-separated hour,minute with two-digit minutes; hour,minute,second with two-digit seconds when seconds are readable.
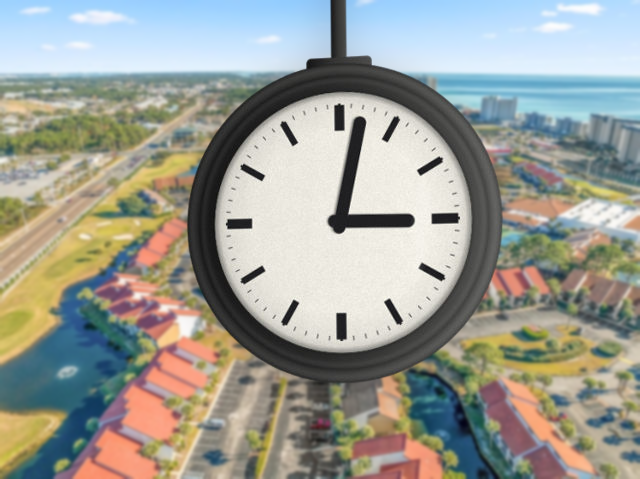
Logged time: 3,02
